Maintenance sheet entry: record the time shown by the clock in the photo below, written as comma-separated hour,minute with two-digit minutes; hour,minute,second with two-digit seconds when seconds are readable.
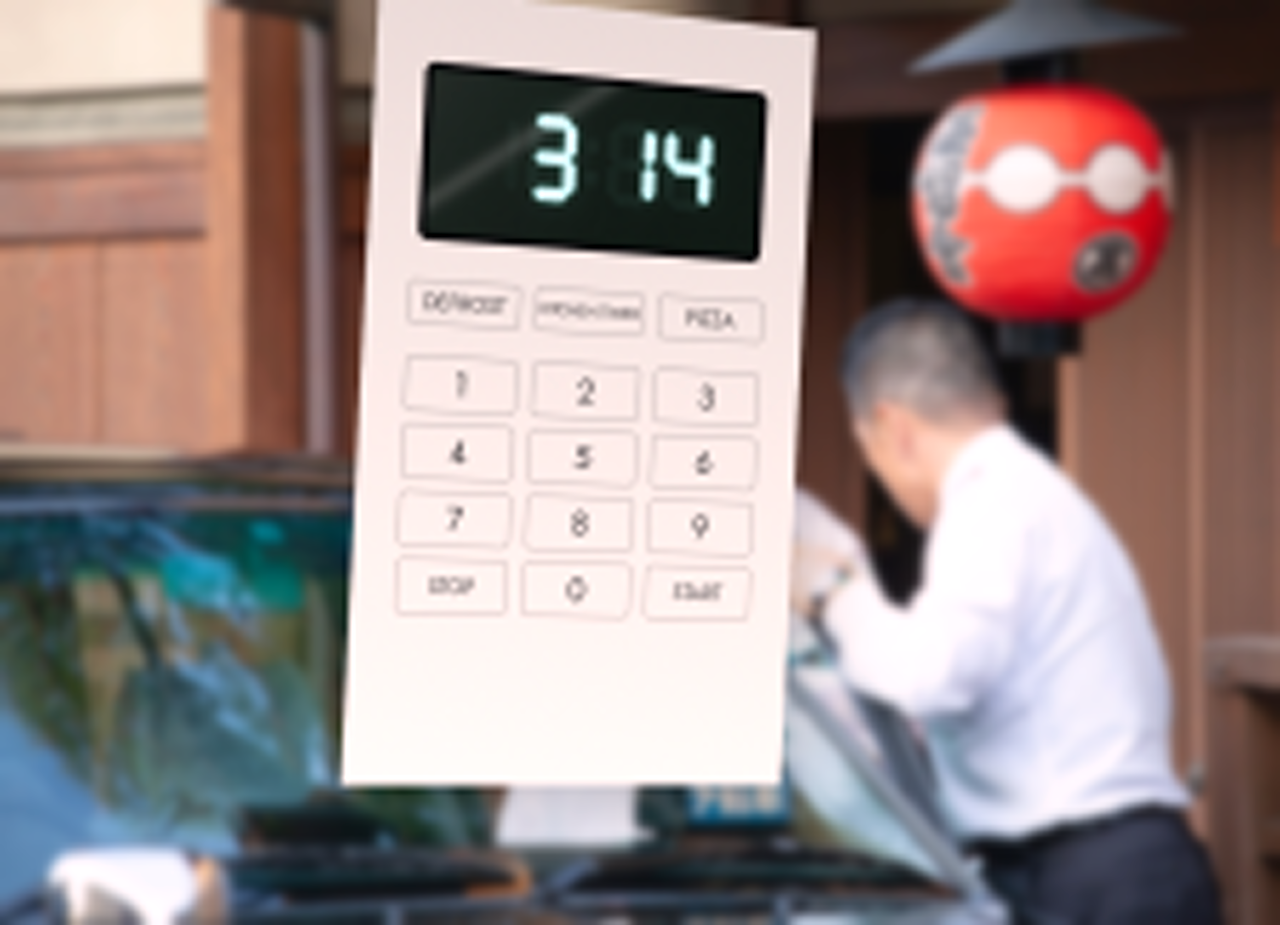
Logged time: 3,14
